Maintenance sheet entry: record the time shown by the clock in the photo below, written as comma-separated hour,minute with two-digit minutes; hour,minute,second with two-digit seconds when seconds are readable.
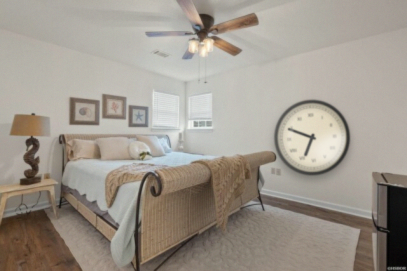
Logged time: 6,49
